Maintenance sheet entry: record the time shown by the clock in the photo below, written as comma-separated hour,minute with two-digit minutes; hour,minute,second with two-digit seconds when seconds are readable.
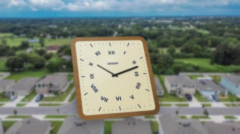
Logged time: 10,12
